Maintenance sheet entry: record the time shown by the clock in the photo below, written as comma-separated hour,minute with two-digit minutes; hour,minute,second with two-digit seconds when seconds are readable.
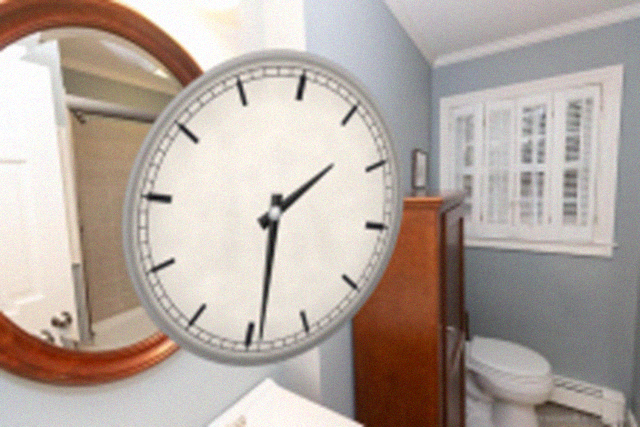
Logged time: 1,29
